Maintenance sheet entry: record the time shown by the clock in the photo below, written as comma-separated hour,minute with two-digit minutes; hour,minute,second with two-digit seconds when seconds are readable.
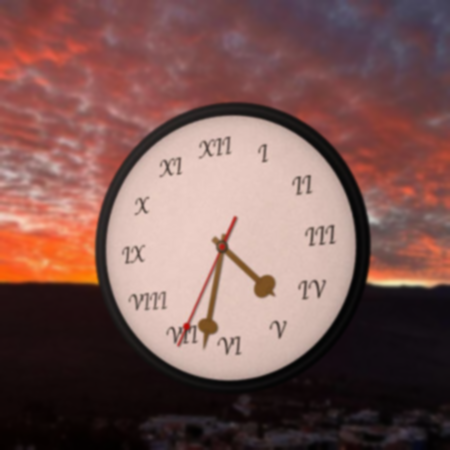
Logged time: 4,32,35
